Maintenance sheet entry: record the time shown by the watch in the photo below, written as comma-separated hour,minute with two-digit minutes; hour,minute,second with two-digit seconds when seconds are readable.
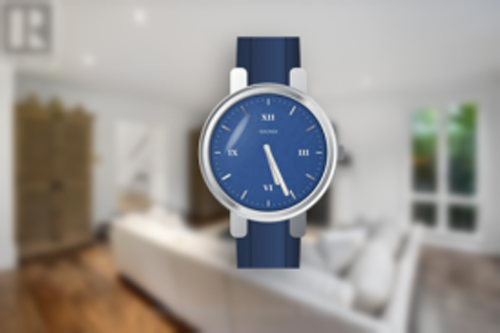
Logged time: 5,26
